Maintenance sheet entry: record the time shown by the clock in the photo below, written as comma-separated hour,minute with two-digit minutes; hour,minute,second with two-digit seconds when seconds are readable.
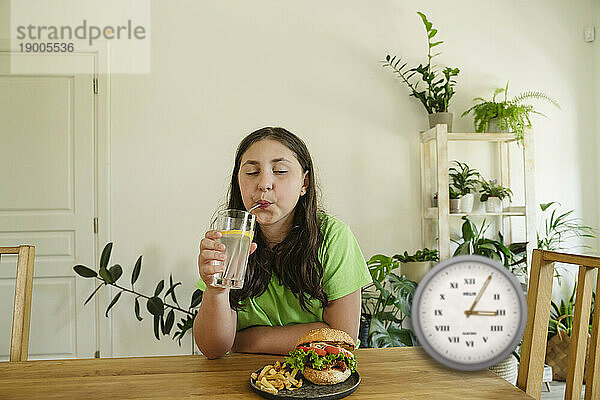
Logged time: 3,05
